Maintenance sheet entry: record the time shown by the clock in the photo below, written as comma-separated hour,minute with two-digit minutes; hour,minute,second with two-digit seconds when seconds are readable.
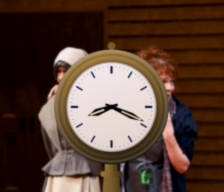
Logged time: 8,19
